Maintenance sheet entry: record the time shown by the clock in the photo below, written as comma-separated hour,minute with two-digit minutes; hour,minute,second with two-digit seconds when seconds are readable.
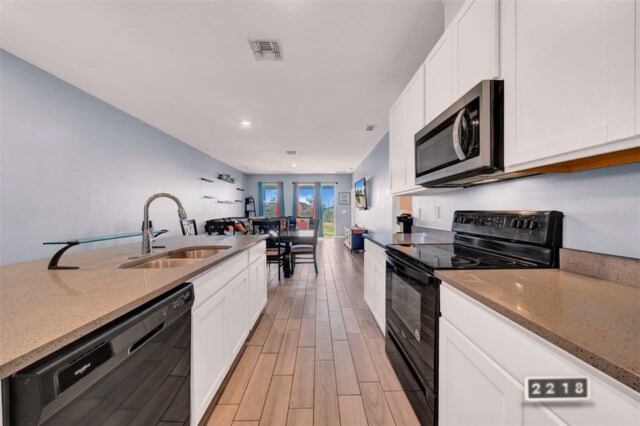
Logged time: 22,18
